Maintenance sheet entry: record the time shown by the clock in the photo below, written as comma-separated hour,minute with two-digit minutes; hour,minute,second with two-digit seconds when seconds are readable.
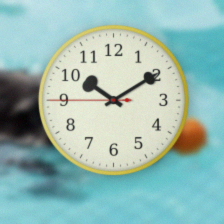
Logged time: 10,09,45
